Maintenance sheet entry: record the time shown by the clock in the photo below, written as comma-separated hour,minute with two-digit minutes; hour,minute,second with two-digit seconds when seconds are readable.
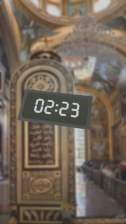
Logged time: 2,23
